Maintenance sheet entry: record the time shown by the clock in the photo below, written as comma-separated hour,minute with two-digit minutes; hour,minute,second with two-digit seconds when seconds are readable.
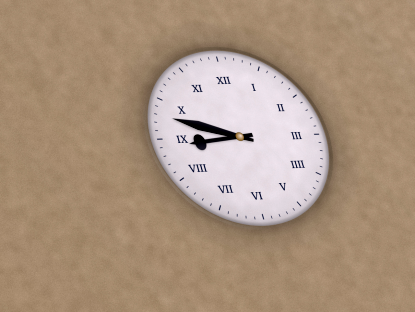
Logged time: 8,48
